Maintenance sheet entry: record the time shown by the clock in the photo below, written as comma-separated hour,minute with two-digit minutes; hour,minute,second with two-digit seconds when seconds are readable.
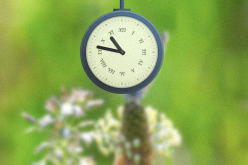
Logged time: 10,47
